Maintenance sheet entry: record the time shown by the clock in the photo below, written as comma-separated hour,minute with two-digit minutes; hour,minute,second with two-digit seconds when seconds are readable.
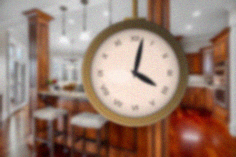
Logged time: 4,02
